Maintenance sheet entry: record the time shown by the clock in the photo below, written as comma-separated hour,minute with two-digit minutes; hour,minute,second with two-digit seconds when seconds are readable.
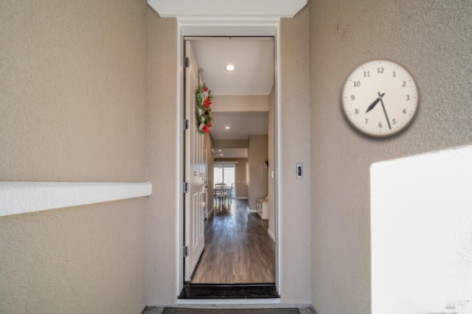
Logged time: 7,27
